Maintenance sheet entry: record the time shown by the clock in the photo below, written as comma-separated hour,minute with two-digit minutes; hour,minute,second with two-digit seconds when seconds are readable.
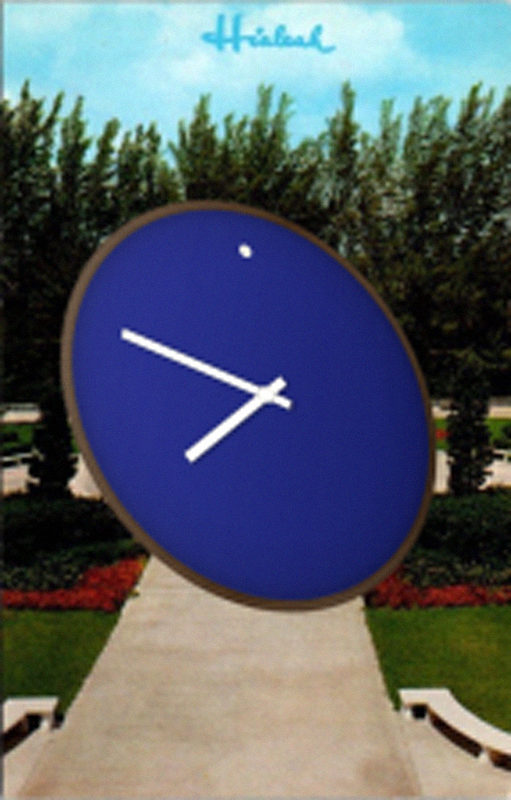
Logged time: 7,48
